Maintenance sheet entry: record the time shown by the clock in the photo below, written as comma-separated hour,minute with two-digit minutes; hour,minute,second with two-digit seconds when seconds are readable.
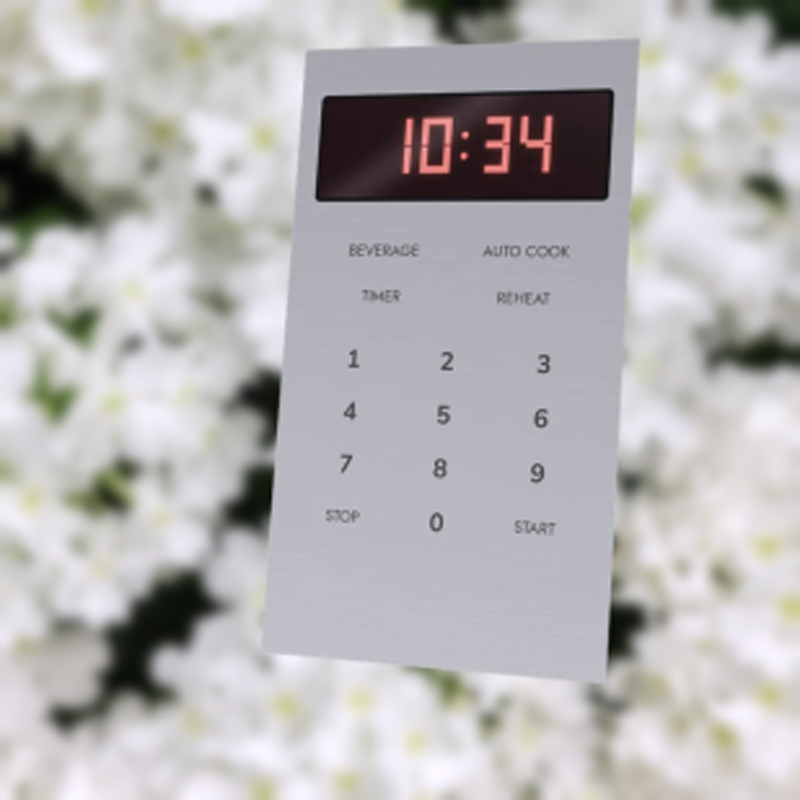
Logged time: 10,34
